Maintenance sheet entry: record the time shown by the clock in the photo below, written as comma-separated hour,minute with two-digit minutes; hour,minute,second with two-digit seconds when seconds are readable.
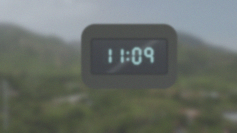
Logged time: 11,09
